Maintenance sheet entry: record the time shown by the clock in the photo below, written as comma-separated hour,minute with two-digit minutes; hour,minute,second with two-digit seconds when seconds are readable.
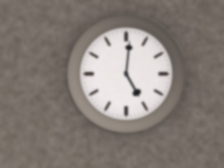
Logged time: 5,01
